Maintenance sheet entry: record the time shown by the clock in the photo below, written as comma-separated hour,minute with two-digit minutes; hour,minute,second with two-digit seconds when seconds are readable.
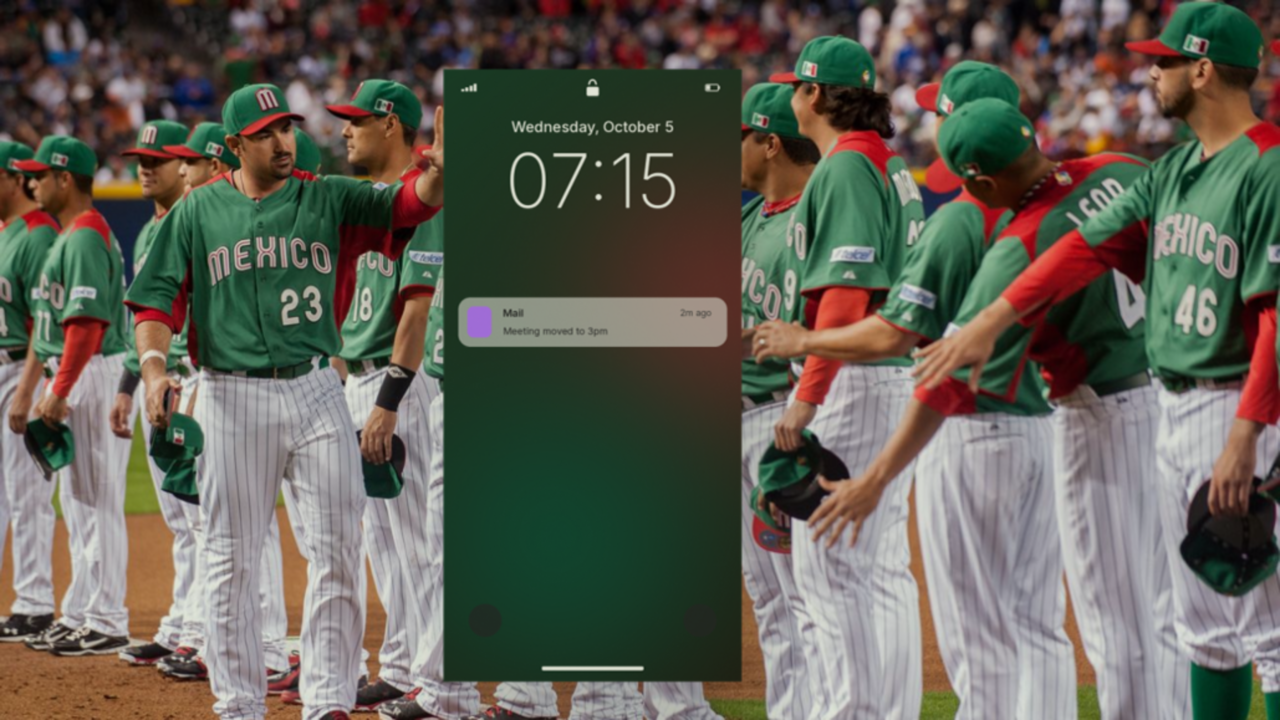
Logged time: 7,15
